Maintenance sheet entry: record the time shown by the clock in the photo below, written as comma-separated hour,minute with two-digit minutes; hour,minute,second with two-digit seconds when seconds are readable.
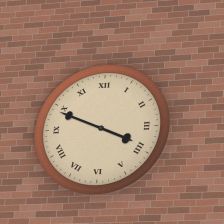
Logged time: 3,49
